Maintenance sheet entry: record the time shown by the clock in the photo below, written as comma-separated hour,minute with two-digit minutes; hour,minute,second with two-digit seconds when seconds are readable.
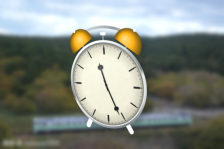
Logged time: 11,26
